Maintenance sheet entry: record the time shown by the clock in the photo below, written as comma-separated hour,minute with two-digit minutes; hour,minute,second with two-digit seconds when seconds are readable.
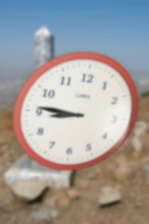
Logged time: 8,46
